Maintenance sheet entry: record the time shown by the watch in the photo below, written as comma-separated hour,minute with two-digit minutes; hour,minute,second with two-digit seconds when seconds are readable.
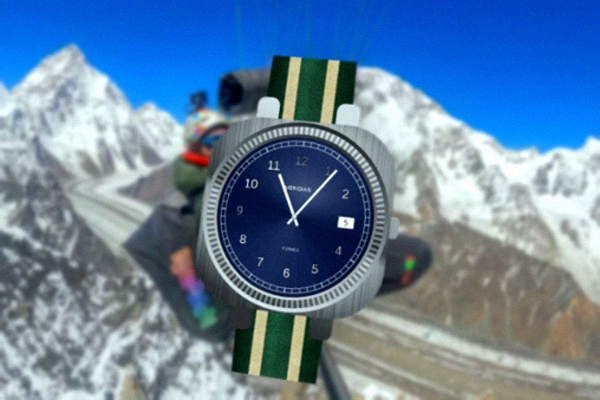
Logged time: 11,06
